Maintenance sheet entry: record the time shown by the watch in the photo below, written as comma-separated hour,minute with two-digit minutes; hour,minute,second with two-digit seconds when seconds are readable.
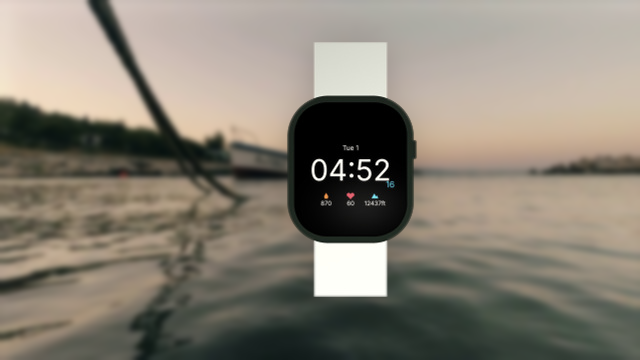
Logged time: 4,52,16
